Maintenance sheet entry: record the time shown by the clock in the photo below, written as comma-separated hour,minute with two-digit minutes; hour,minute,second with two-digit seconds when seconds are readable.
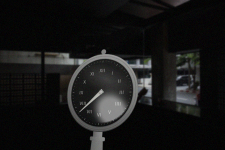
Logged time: 7,38
